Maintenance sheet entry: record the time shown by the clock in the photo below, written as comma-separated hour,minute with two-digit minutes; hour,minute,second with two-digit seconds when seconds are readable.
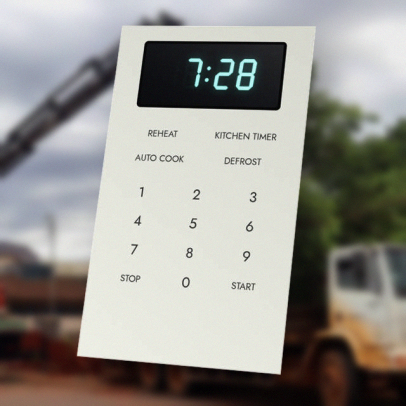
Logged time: 7,28
